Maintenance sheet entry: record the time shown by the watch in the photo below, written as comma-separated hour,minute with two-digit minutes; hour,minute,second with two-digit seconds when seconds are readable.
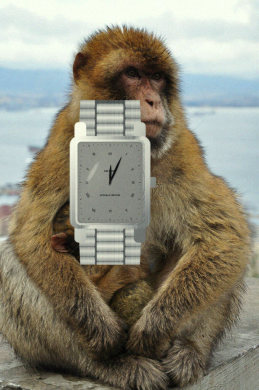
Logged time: 12,04
